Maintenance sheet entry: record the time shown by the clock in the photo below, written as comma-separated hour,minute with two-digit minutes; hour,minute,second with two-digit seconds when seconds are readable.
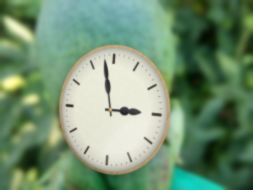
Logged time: 2,58
